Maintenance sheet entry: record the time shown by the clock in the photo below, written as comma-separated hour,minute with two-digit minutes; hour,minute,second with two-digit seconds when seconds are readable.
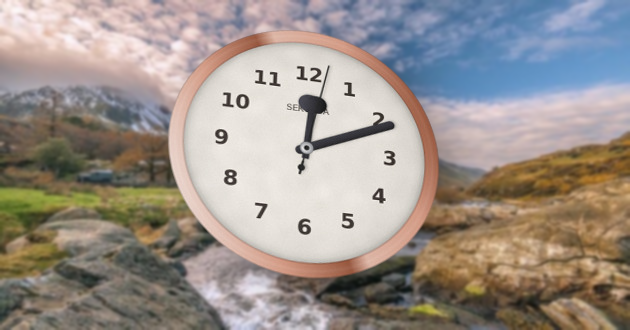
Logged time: 12,11,02
